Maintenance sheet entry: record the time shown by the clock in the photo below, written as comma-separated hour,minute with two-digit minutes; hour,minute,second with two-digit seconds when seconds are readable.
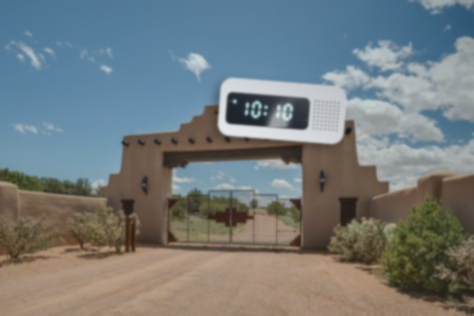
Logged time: 10,10
